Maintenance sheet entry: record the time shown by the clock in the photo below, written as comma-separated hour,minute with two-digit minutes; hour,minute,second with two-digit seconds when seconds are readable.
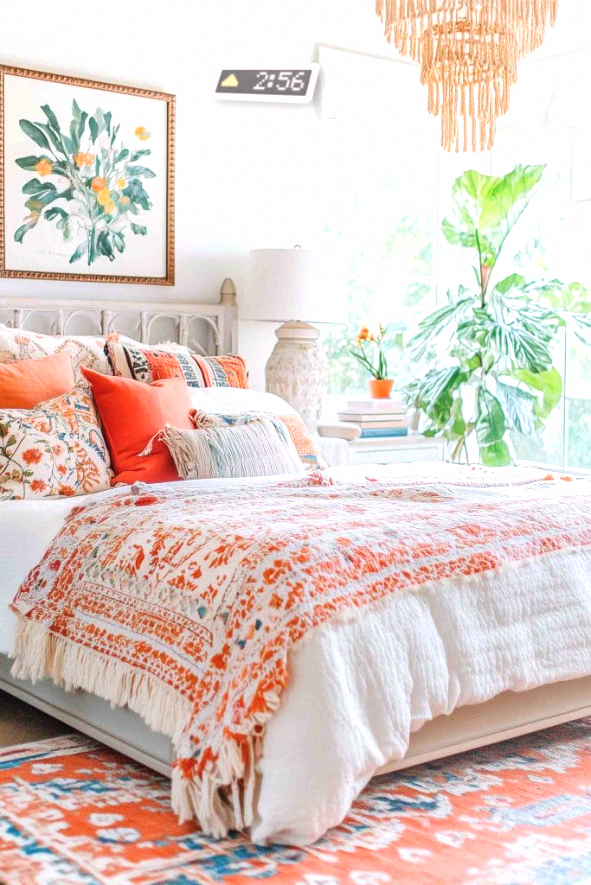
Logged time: 2,56
